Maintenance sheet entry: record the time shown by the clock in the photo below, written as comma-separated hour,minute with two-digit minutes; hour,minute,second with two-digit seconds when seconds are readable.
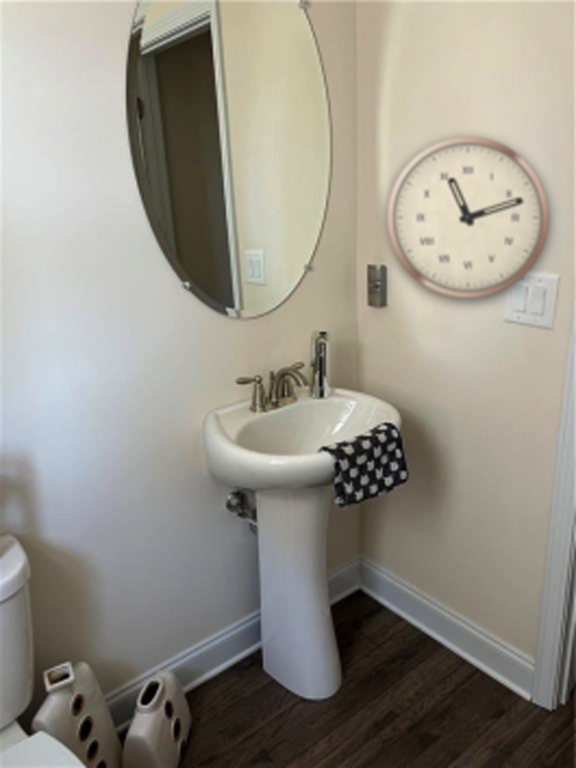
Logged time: 11,12
